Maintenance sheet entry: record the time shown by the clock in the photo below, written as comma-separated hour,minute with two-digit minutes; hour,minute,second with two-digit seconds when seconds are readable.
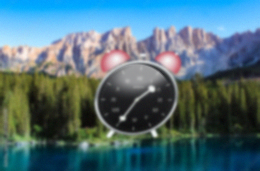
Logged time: 1,35
